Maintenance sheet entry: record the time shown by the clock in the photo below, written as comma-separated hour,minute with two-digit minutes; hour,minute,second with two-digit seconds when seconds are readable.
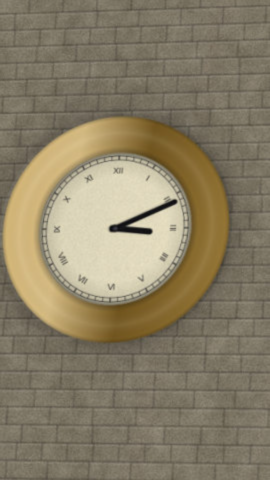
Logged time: 3,11
